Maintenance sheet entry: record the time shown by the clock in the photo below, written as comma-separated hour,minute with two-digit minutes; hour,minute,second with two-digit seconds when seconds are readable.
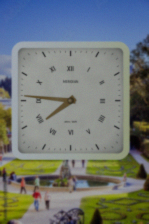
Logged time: 7,46
